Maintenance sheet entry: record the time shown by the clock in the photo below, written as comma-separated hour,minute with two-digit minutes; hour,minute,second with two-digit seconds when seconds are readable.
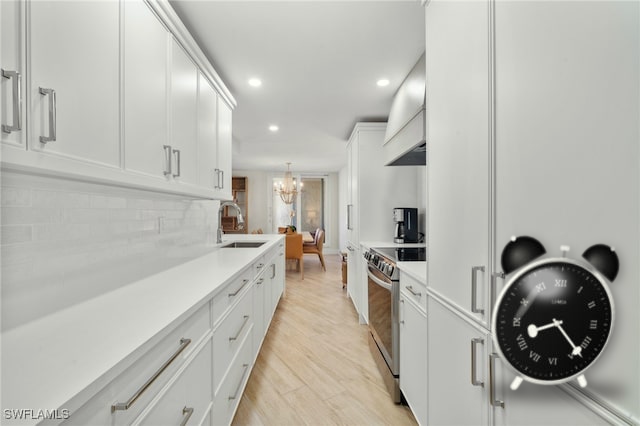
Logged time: 8,23
